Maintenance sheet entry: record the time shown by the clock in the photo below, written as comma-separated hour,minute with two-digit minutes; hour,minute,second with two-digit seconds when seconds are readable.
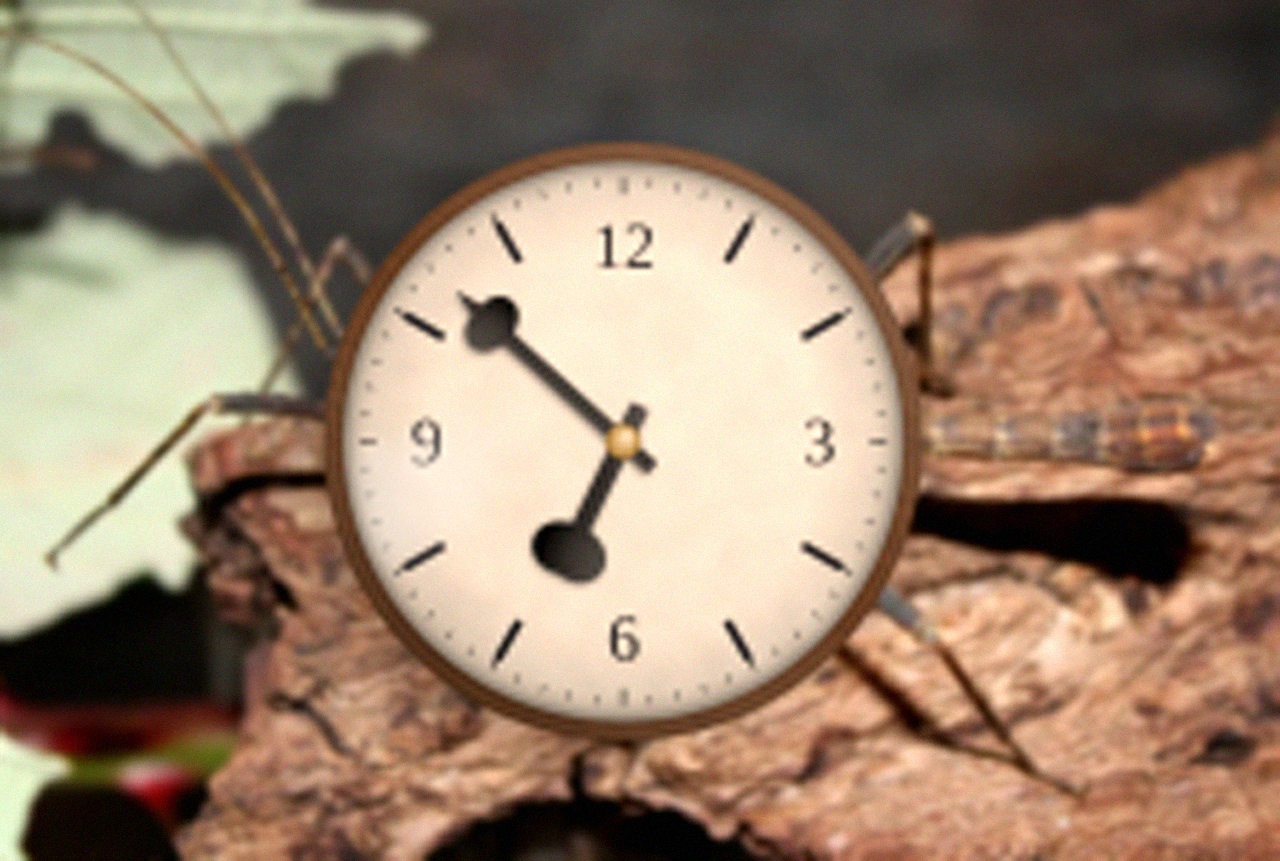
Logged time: 6,52
